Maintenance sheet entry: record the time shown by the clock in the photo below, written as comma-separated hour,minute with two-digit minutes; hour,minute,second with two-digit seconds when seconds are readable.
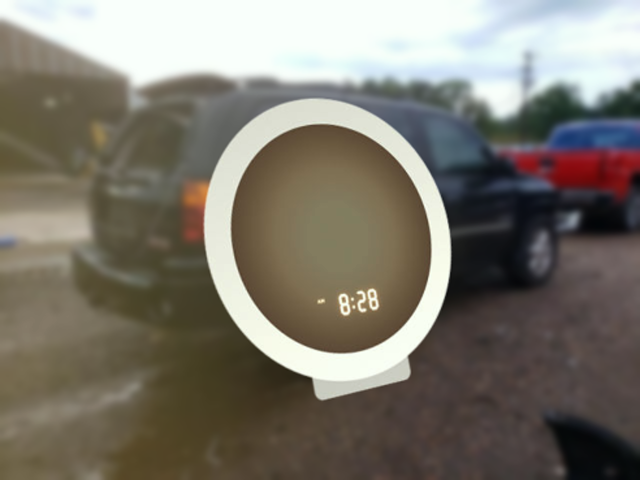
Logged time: 8,28
